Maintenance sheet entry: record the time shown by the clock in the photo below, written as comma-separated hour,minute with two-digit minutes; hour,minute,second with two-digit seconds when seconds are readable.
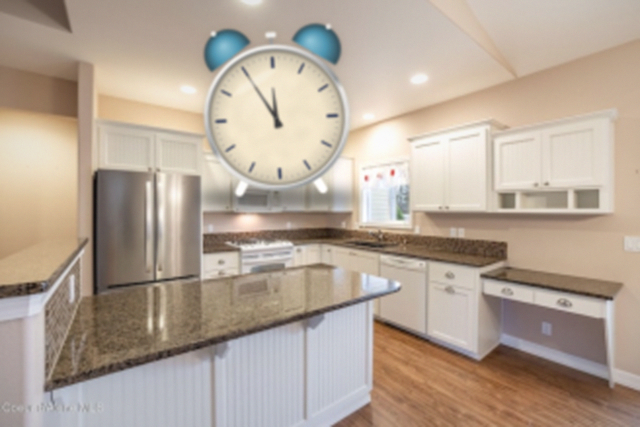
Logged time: 11,55
